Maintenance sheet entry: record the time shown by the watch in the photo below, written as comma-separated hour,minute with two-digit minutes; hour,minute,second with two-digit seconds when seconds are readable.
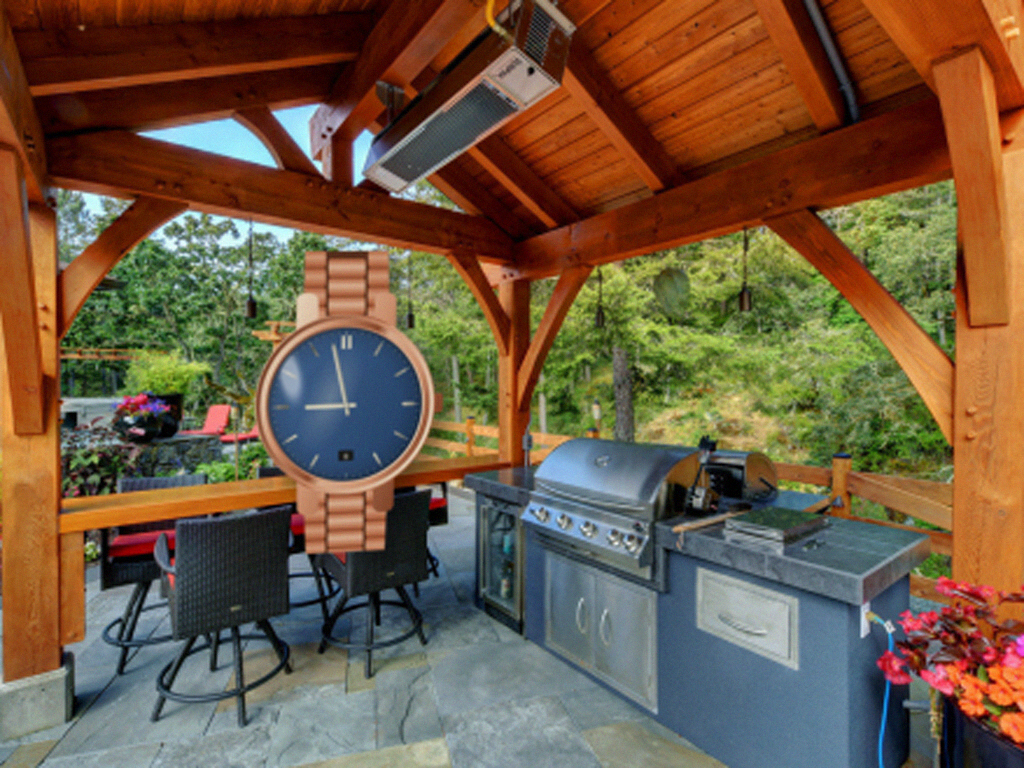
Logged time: 8,58
